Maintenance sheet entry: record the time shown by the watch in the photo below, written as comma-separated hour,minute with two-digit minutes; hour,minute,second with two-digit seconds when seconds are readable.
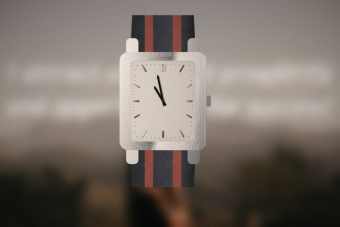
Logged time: 10,58
